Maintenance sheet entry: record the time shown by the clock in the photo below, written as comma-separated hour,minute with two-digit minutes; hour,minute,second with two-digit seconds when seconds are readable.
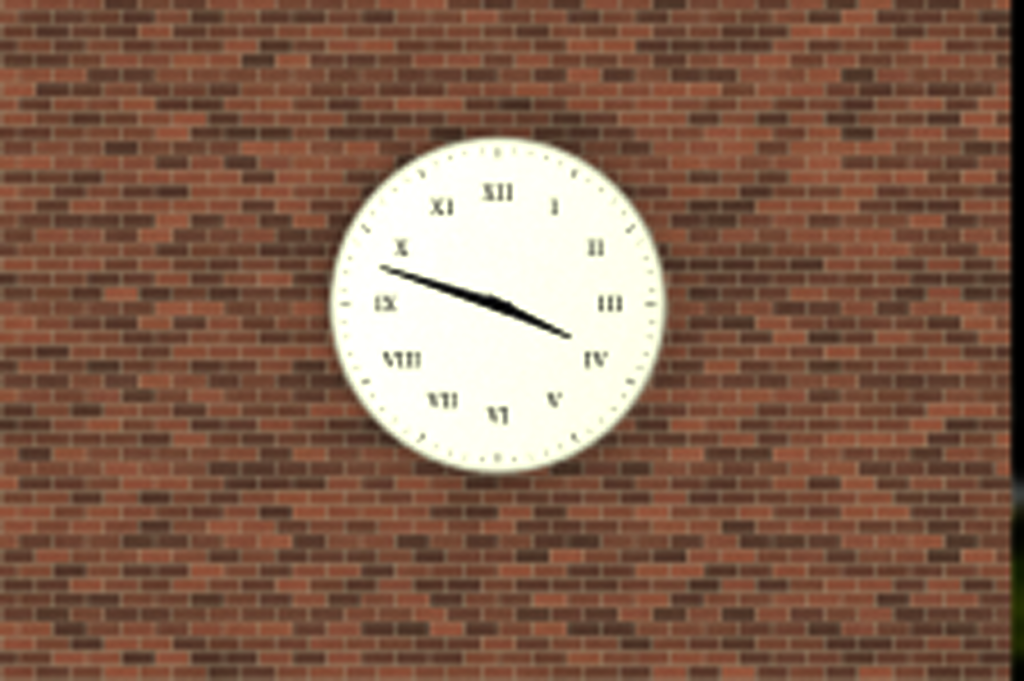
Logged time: 3,48
